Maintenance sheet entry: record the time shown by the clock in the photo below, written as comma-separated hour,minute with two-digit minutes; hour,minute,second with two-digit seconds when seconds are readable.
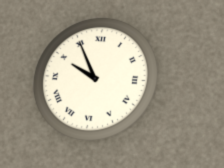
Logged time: 9,55
